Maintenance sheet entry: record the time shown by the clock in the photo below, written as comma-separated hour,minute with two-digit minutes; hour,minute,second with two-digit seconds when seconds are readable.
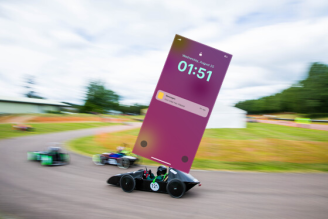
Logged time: 1,51
